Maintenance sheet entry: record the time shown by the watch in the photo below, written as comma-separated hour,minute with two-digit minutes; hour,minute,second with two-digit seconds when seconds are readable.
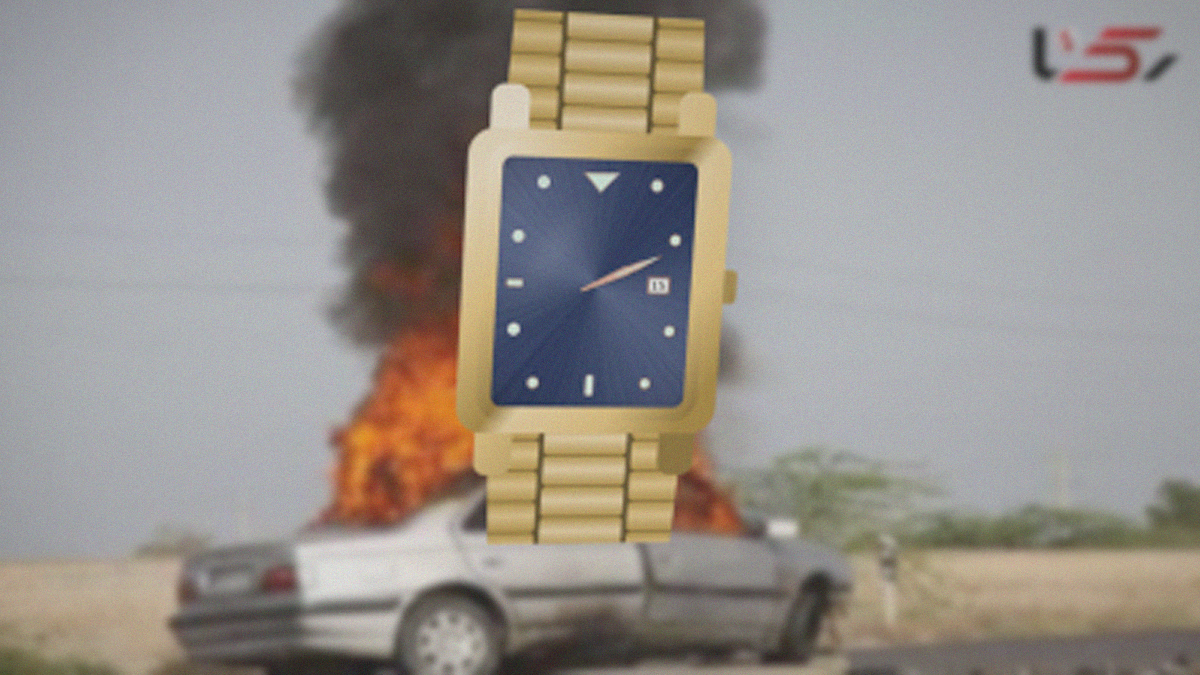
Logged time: 2,11
